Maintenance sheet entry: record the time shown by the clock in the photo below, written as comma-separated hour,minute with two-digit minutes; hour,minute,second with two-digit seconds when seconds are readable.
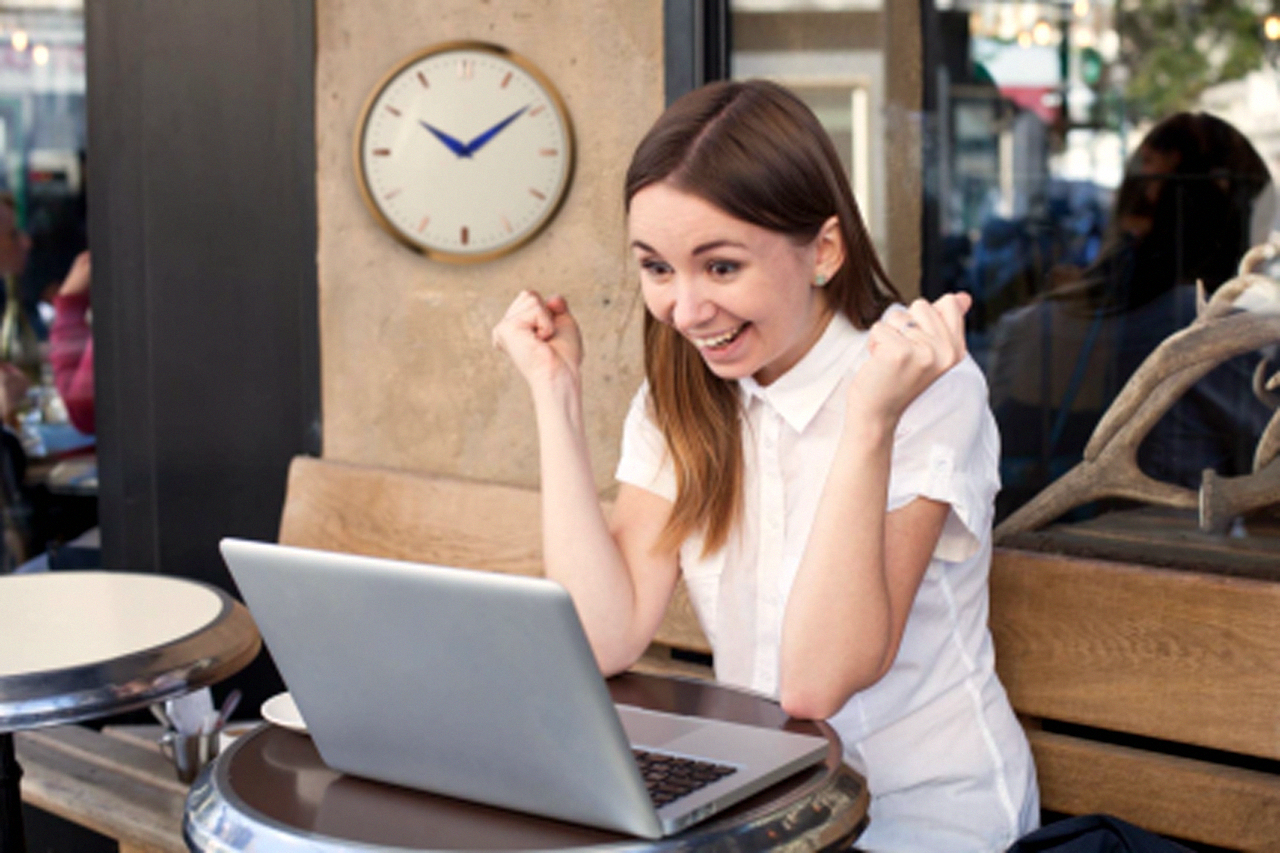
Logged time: 10,09
